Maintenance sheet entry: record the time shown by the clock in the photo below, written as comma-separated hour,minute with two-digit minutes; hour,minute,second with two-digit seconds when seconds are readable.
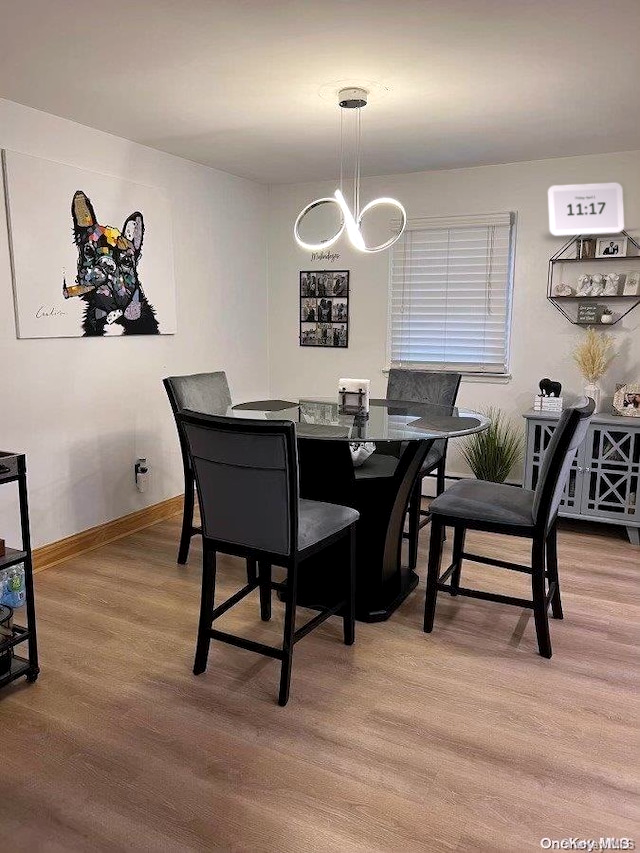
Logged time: 11,17
